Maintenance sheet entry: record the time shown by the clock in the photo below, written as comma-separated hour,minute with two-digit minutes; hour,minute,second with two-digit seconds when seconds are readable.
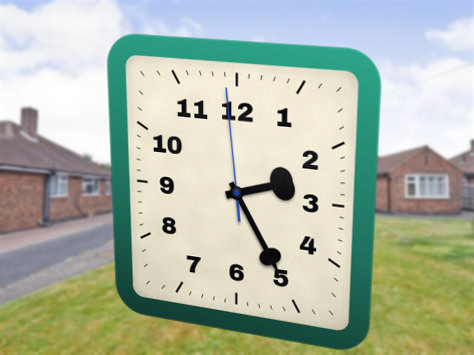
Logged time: 2,24,59
